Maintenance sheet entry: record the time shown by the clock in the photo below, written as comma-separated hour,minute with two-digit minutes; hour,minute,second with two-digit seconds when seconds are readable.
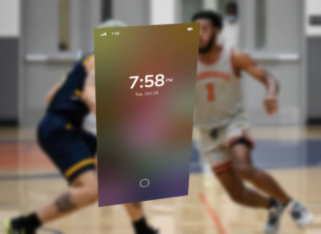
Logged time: 7,58
